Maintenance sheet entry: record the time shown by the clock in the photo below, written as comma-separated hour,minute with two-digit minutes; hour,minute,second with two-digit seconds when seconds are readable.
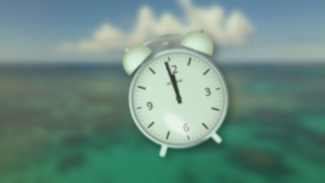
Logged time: 11,59
